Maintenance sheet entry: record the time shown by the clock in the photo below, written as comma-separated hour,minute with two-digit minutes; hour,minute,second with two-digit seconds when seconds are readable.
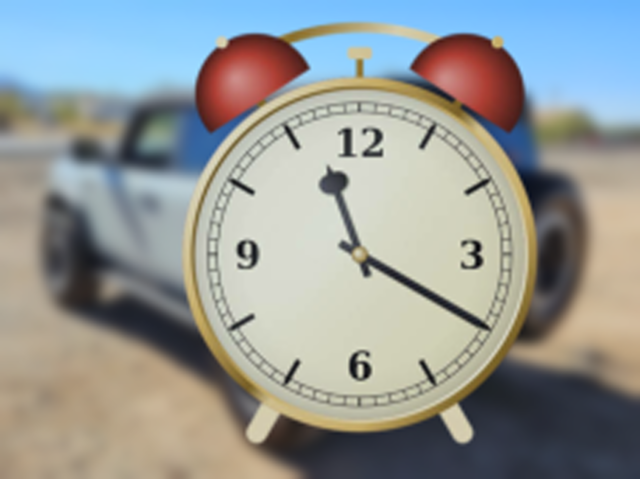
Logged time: 11,20
